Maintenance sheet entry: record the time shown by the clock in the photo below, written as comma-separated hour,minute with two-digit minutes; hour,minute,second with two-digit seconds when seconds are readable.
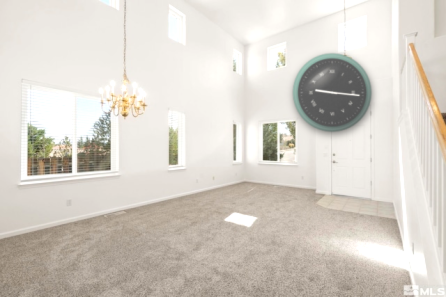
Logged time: 9,16
